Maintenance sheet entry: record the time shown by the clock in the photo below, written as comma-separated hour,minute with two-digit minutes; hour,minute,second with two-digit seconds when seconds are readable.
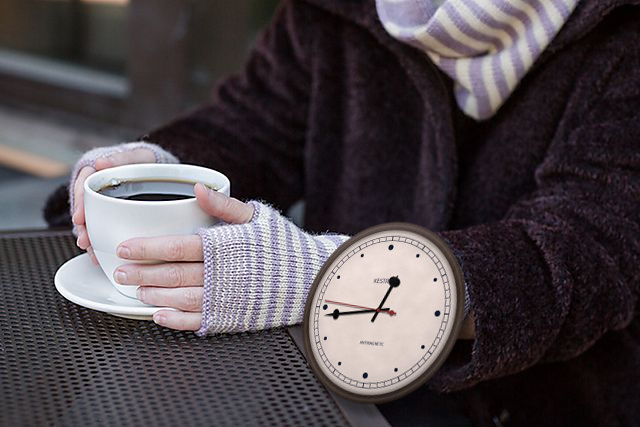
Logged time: 12,43,46
